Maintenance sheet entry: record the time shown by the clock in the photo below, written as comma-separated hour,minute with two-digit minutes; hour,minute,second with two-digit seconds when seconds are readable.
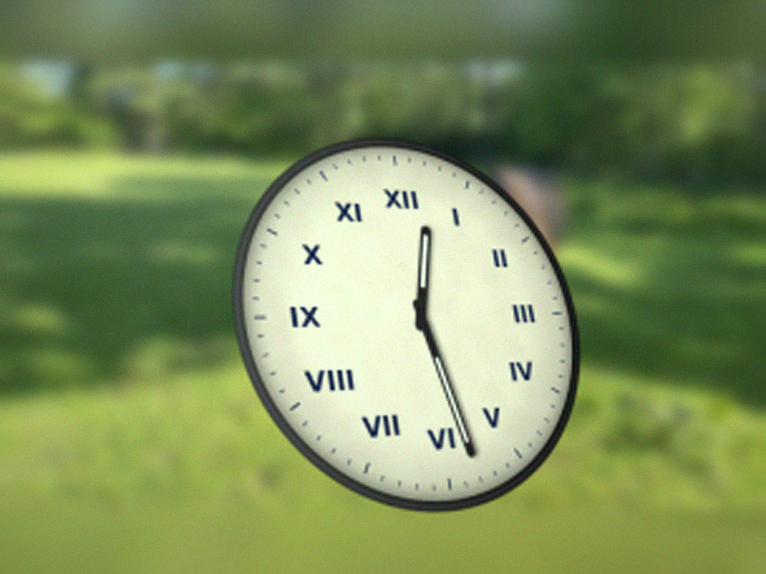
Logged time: 12,28
